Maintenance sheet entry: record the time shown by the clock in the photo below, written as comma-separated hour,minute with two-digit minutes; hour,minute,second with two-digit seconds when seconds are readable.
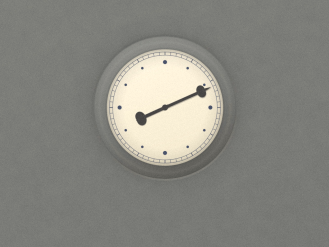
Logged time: 8,11
